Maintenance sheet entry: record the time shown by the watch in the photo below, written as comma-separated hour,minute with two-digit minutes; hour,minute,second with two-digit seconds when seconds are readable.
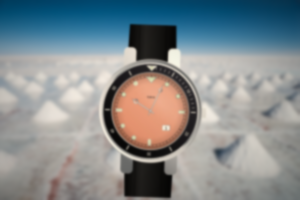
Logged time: 10,04
